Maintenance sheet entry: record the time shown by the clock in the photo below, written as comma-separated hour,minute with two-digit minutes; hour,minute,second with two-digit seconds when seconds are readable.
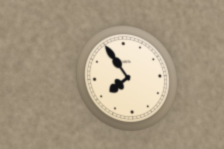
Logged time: 7,55
